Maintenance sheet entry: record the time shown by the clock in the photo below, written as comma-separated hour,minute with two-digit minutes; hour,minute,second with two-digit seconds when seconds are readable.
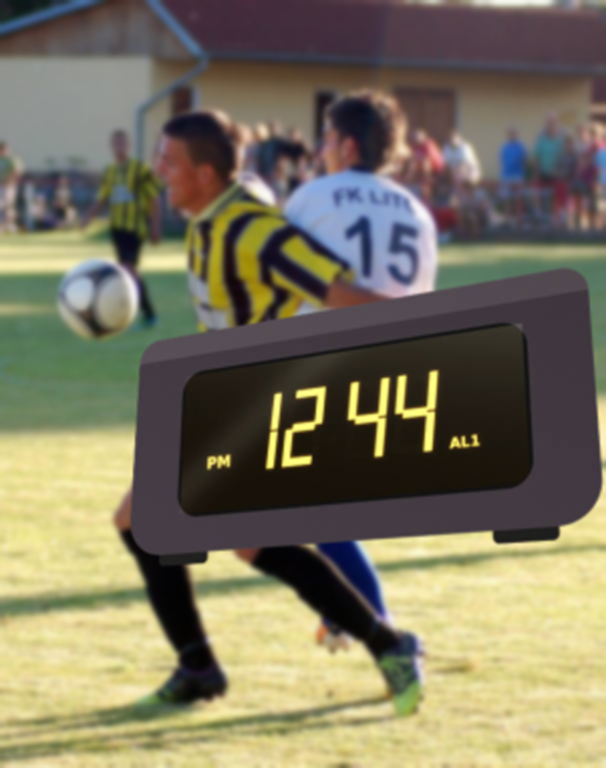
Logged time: 12,44
